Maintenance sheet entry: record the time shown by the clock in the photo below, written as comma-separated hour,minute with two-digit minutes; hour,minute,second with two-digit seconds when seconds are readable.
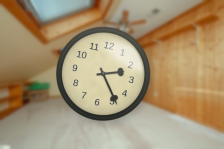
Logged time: 2,24
